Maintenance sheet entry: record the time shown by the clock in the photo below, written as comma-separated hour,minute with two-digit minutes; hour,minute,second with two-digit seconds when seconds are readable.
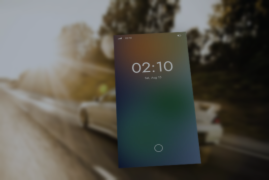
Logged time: 2,10
